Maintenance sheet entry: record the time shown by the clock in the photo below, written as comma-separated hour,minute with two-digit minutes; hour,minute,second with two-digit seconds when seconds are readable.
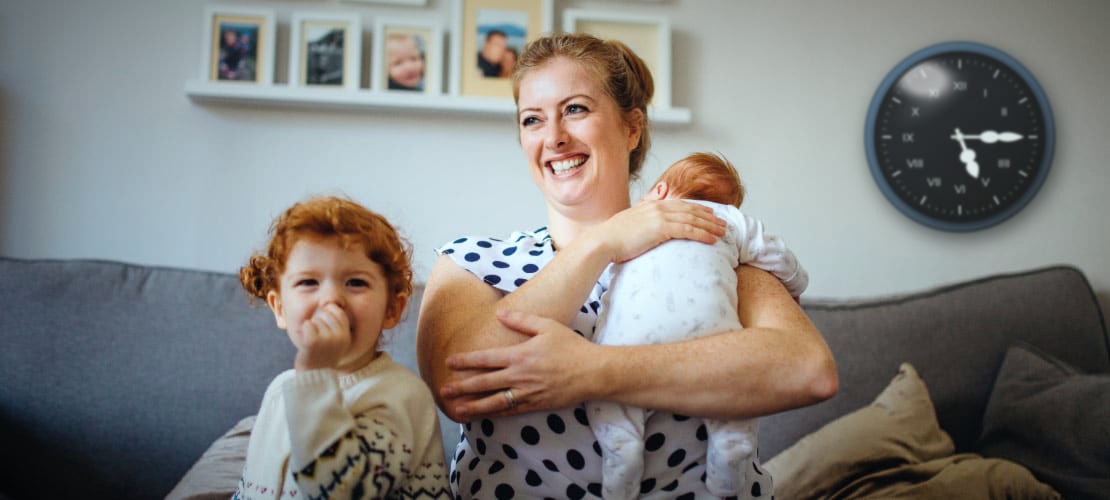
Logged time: 5,15
